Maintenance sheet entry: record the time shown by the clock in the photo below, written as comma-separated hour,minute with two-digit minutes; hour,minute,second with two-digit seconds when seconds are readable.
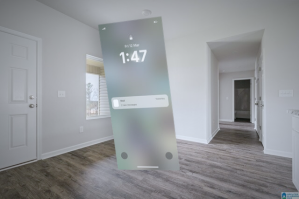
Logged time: 1,47
